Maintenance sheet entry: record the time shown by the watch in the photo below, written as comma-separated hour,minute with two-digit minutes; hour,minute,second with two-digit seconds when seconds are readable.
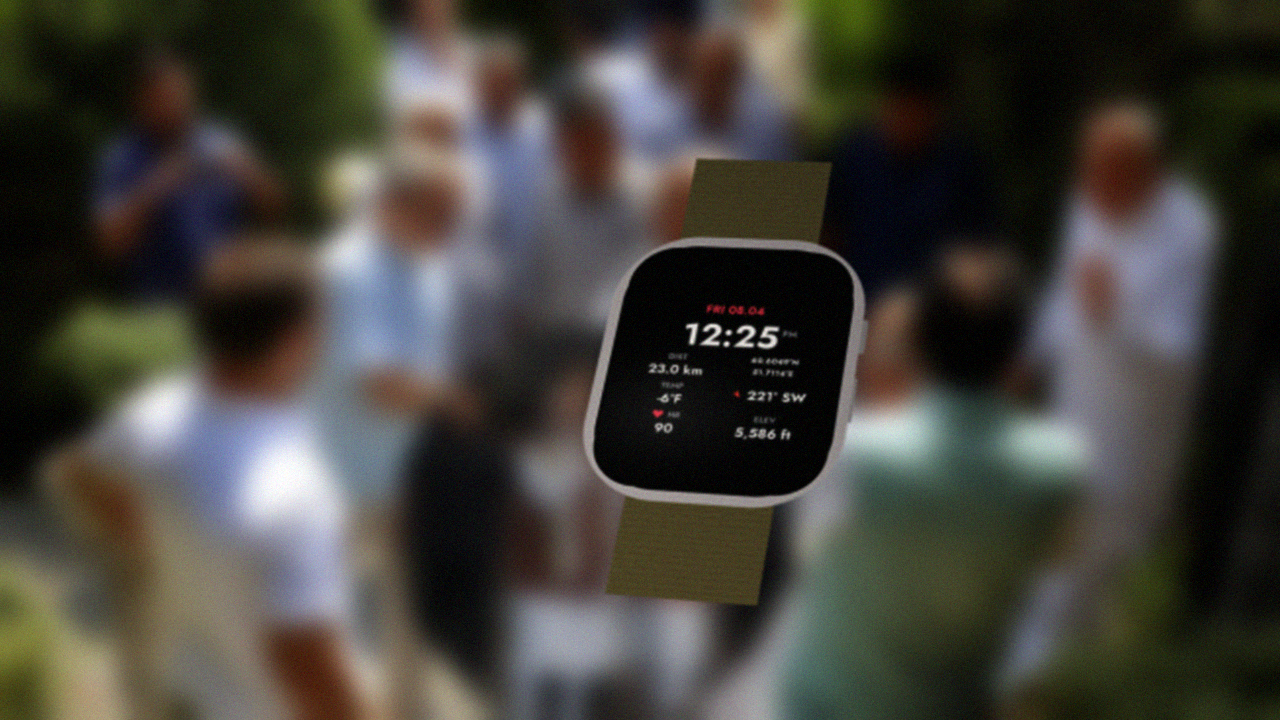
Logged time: 12,25
